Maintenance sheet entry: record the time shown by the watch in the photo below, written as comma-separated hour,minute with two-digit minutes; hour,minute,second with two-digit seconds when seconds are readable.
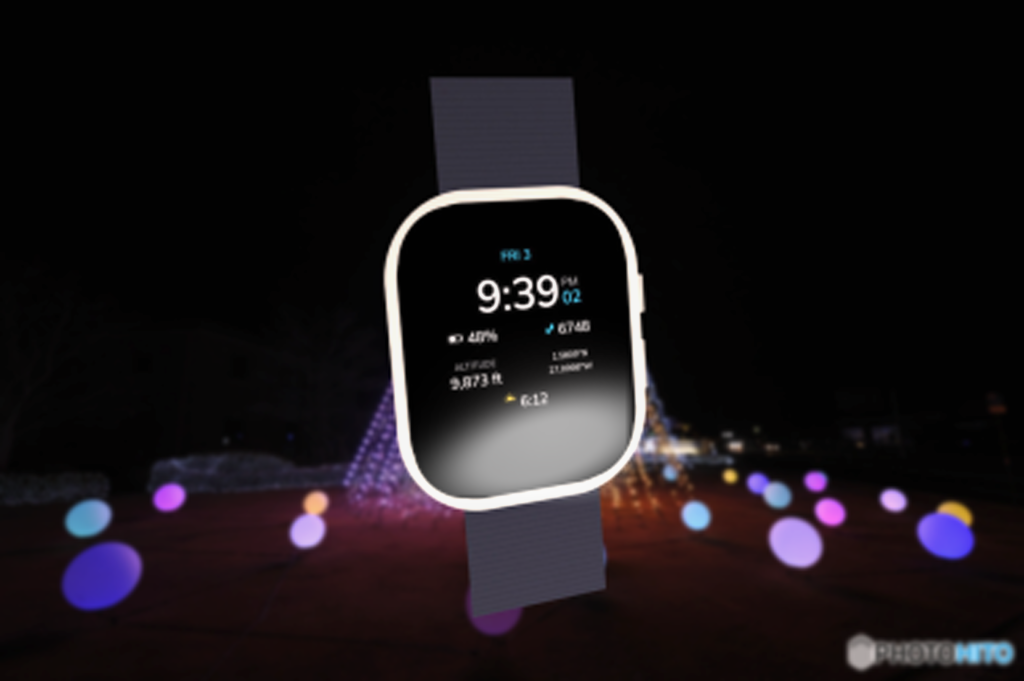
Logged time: 9,39
